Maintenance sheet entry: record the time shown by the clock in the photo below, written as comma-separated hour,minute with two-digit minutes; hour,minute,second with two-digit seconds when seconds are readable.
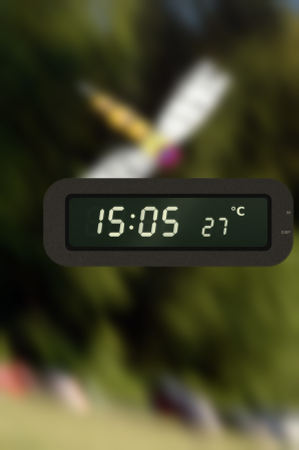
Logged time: 15,05
